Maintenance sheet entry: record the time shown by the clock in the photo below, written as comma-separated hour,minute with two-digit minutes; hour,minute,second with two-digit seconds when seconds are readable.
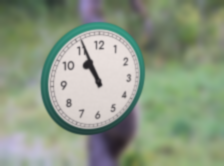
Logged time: 10,56
